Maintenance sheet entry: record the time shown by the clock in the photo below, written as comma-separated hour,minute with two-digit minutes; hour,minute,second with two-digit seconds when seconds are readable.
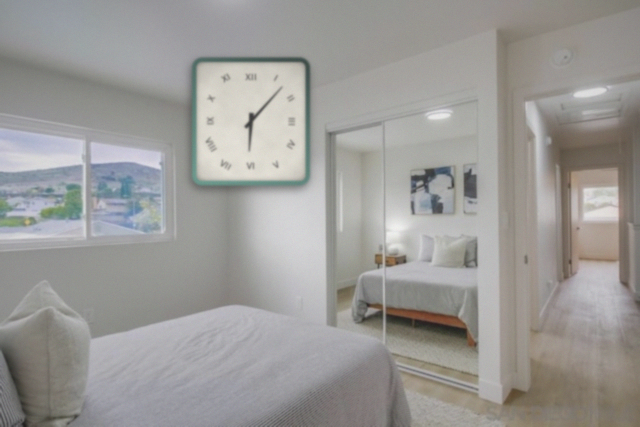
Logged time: 6,07
